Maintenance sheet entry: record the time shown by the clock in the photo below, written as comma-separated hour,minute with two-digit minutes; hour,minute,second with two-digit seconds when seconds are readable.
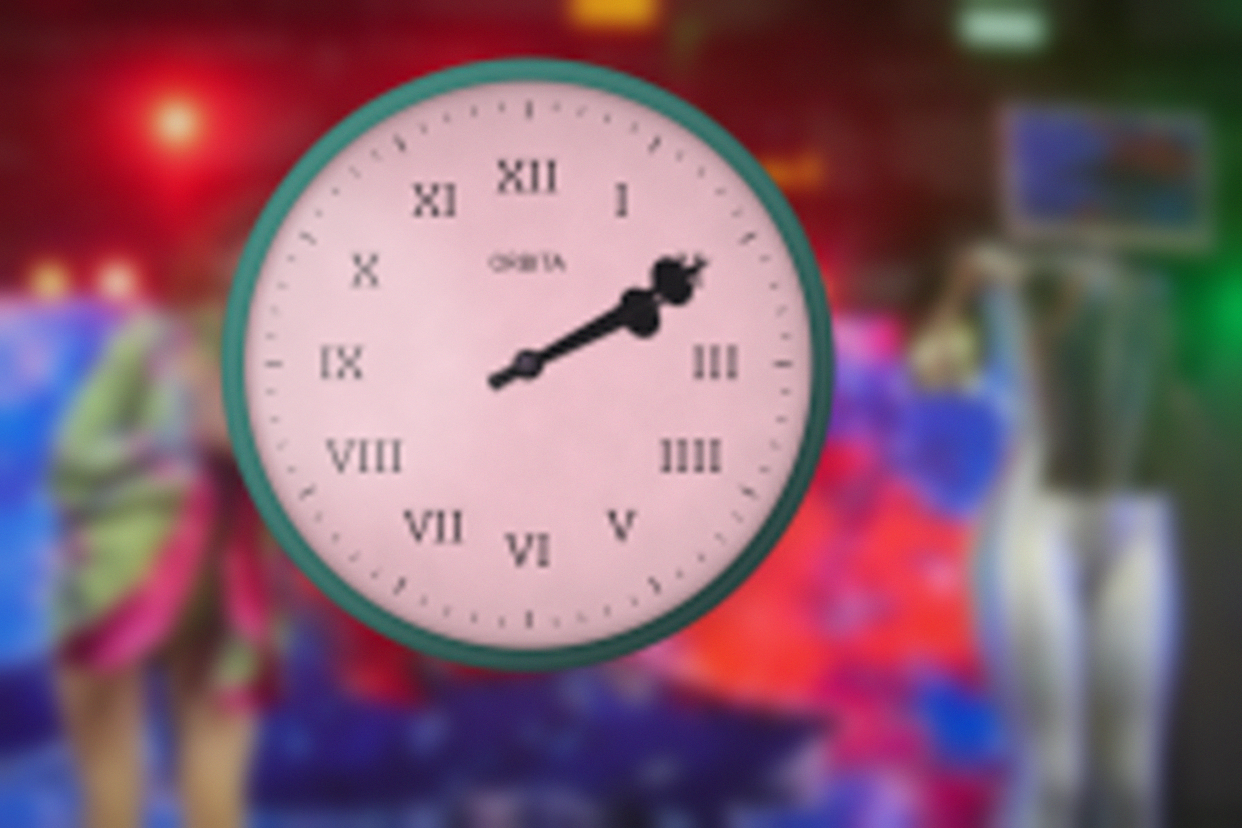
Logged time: 2,10
